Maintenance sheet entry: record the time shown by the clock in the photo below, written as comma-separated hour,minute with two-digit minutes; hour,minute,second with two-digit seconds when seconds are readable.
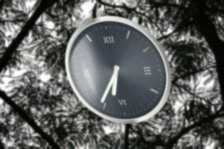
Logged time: 6,36
